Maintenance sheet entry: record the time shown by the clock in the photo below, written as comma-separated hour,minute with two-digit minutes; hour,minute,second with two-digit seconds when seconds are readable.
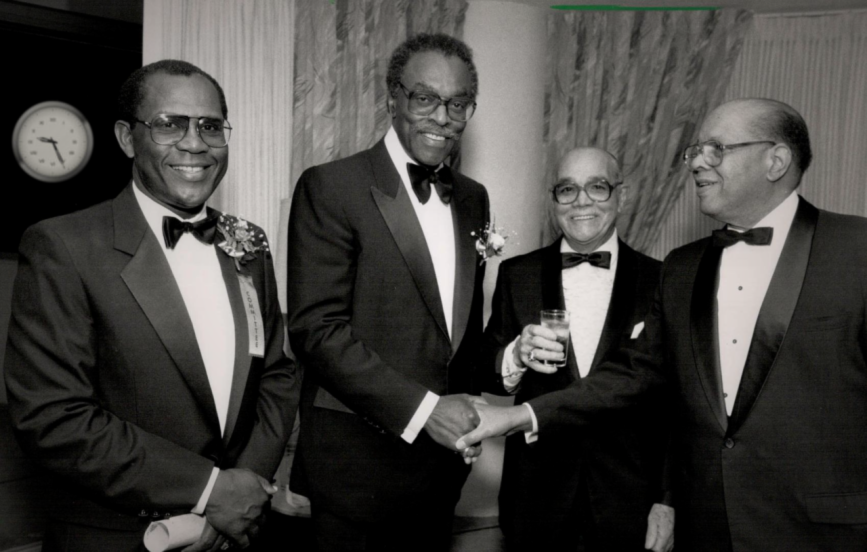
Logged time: 9,26
